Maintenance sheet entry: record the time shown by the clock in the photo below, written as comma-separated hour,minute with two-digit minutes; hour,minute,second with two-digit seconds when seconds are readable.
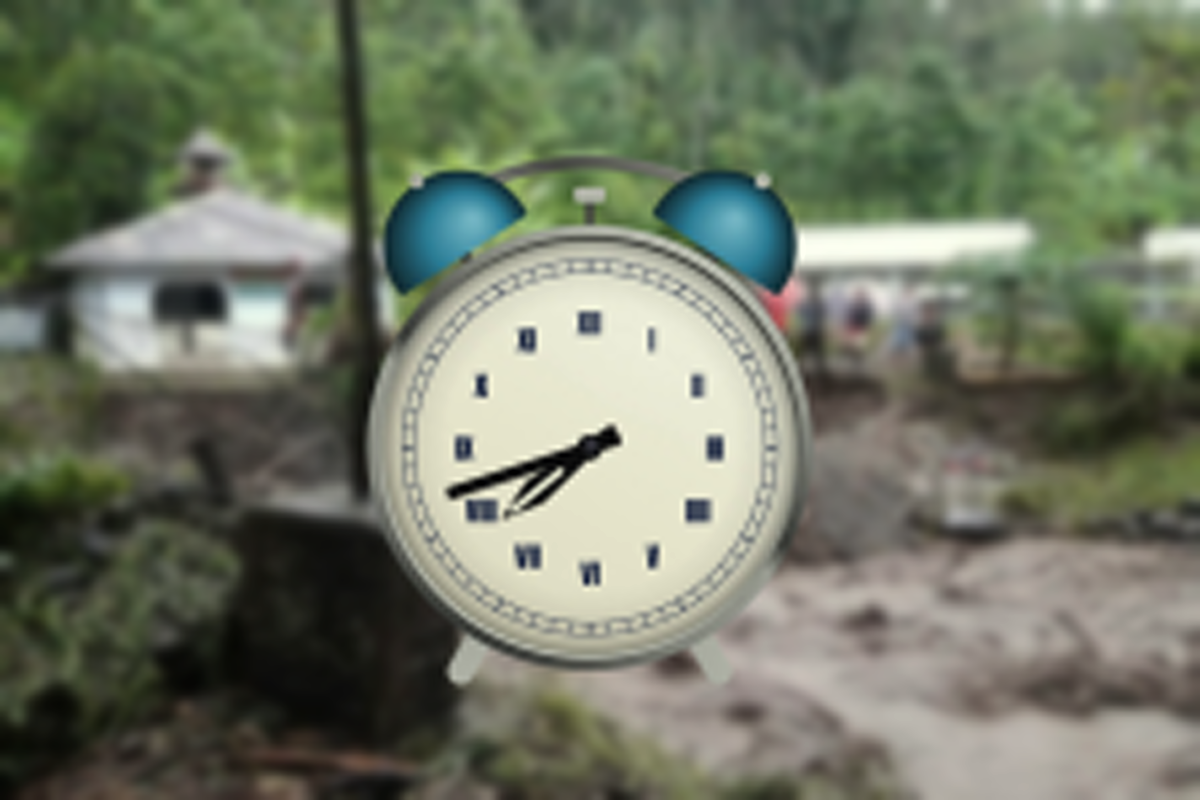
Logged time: 7,42
